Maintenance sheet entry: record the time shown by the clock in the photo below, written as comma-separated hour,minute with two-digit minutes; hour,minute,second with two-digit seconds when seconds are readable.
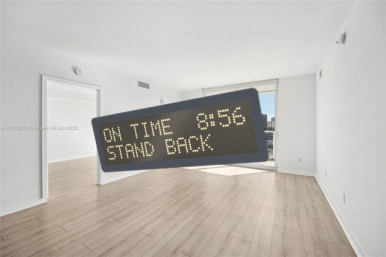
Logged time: 8,56
